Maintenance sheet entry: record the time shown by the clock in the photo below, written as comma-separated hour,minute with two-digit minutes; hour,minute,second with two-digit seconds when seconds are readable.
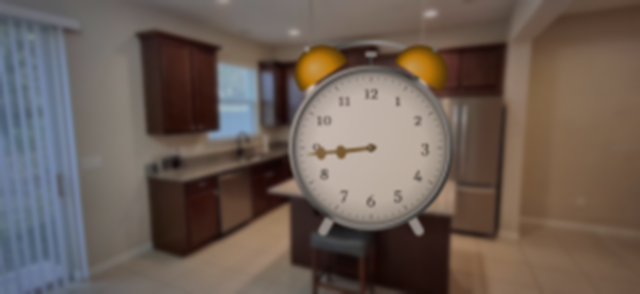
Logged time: 8,44
